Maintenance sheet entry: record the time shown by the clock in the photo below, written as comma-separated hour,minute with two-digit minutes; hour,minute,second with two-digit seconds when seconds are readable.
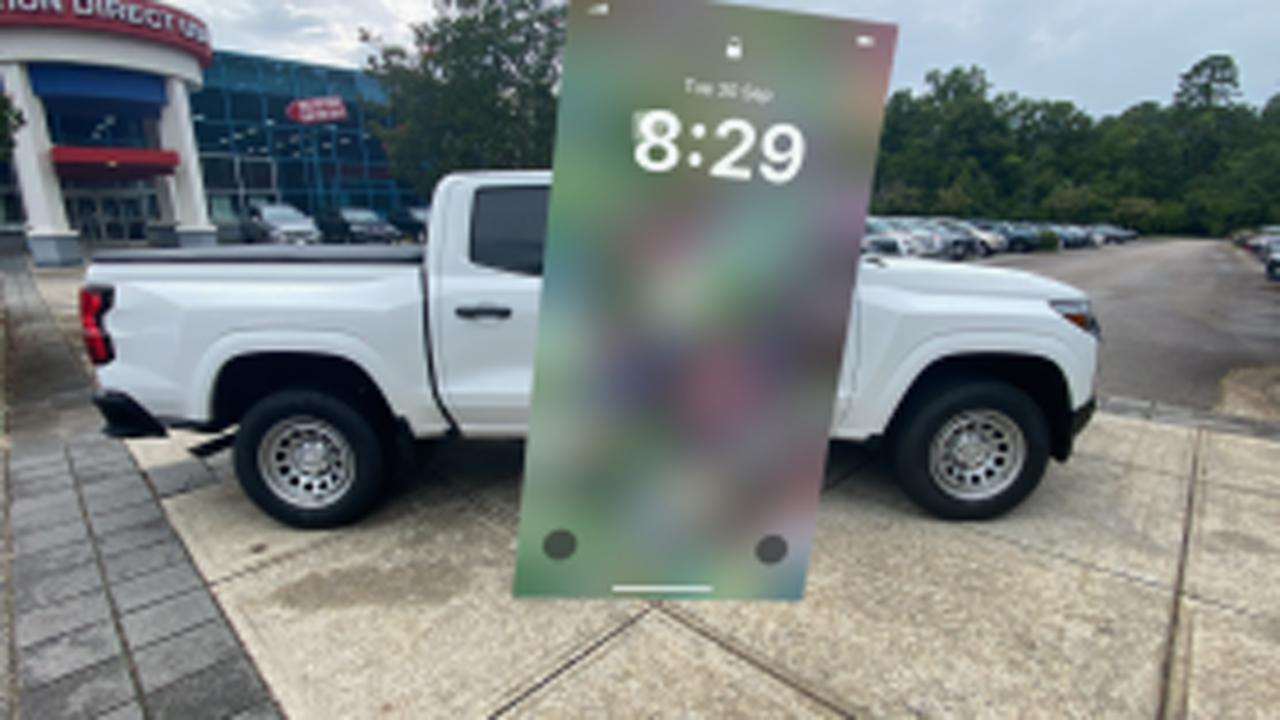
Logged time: 8,29
